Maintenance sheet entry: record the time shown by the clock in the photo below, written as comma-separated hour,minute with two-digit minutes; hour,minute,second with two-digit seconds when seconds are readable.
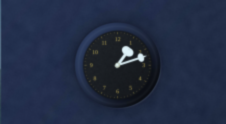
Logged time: 1,12
